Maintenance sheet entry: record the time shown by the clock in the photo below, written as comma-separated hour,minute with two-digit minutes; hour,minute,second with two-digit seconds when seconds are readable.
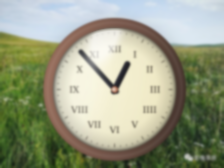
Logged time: 12,53
